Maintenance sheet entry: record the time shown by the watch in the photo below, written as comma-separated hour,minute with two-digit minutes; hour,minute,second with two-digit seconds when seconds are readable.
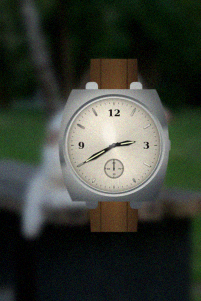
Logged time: 2,40
